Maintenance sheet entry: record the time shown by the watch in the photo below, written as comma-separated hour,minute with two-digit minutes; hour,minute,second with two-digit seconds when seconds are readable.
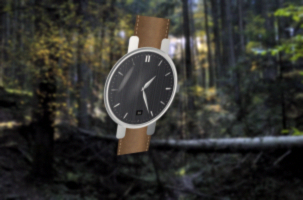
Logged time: 1,26
